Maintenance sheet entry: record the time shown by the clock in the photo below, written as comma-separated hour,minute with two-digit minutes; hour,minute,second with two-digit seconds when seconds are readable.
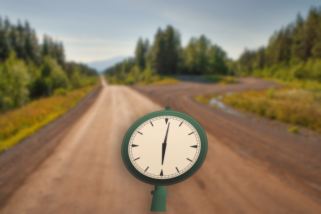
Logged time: 6,01
